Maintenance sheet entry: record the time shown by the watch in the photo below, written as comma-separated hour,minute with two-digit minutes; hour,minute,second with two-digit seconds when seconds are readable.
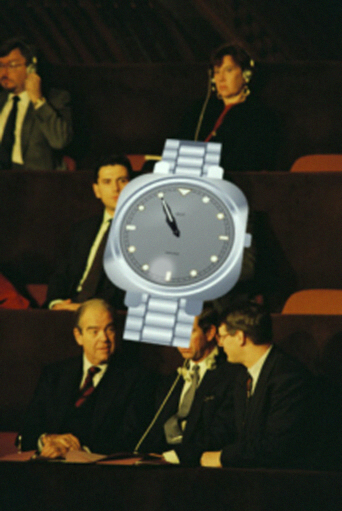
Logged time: 10,55
